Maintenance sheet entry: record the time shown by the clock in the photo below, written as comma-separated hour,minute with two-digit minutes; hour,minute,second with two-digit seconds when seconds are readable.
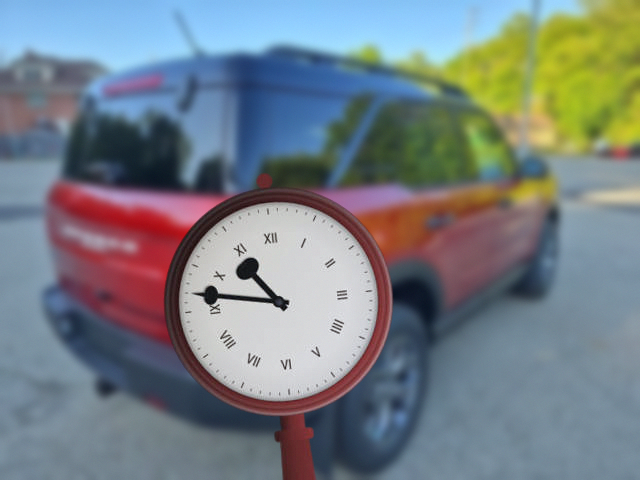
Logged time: 10,47
